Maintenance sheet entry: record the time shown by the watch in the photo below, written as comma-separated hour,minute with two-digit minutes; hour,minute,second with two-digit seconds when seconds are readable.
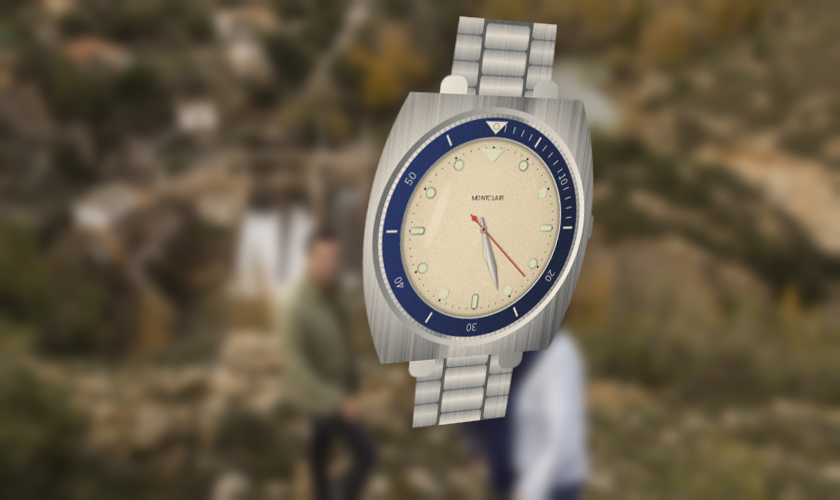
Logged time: 5,26,22
